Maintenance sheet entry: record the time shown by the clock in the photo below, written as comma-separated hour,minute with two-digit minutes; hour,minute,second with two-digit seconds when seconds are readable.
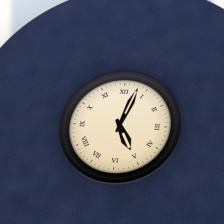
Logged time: 5,03
